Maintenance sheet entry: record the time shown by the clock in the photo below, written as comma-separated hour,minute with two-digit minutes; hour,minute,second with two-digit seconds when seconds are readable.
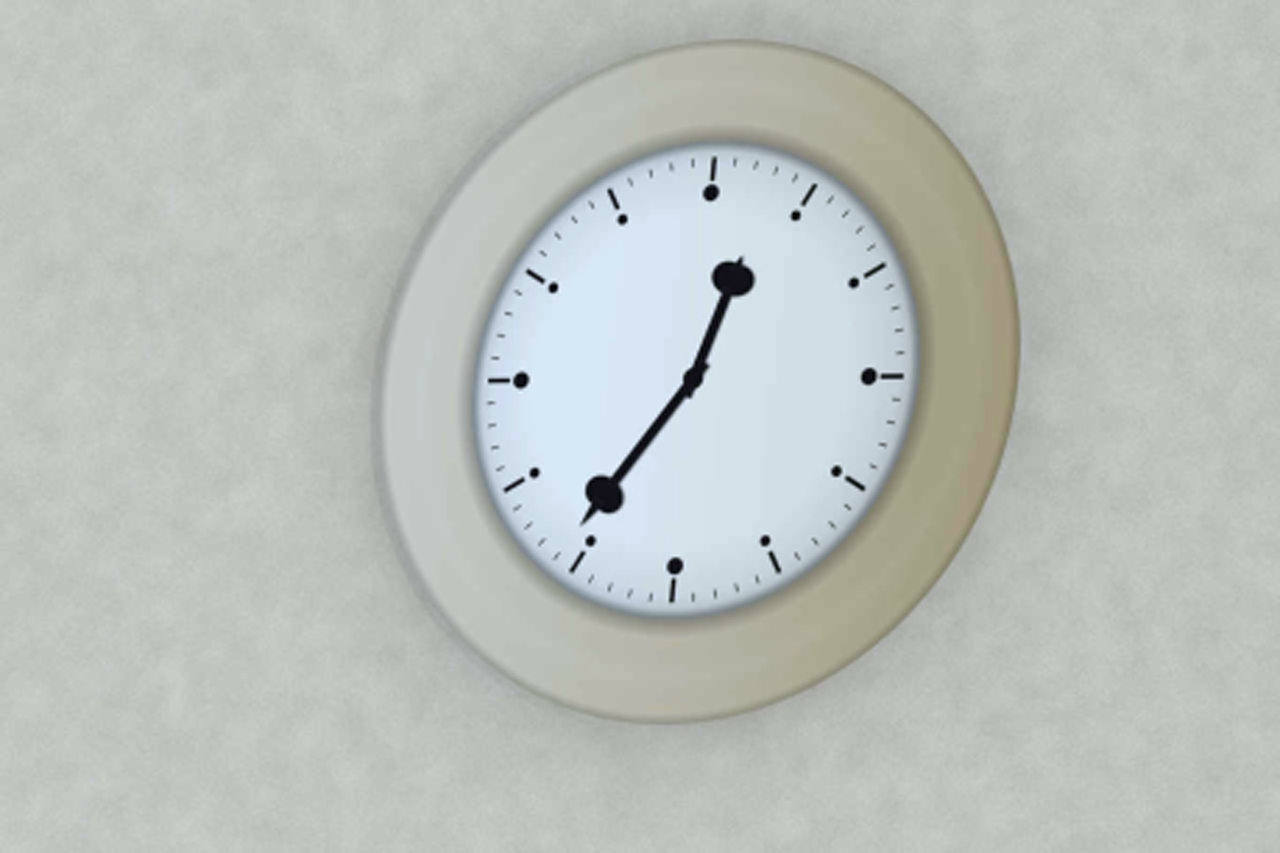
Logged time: 12,36
